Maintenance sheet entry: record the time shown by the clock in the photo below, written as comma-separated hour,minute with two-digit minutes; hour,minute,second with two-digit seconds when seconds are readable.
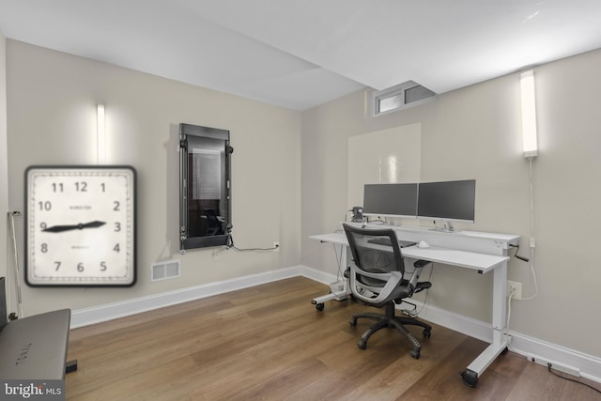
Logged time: 2,44
